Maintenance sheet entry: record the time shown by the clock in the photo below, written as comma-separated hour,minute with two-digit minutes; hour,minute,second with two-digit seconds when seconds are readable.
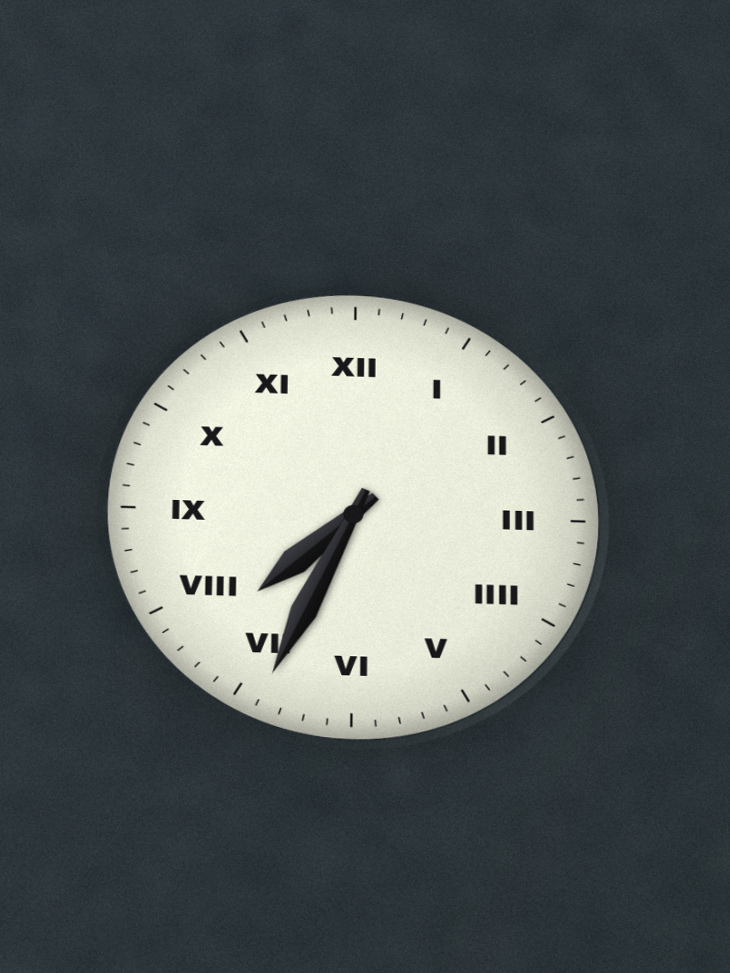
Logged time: 7,34
